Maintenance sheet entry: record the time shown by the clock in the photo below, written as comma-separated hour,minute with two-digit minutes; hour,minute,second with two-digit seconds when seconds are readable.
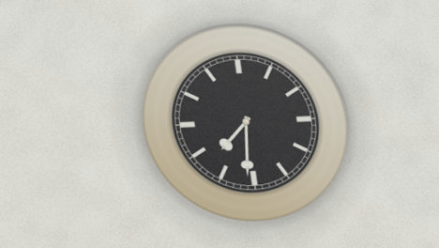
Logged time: 7,31
